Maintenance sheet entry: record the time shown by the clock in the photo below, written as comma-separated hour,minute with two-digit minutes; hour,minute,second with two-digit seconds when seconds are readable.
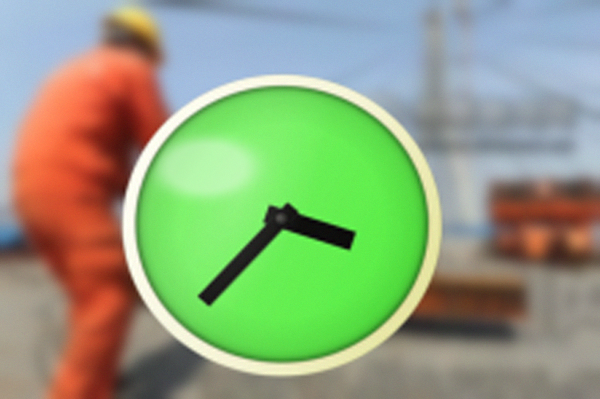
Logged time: 3,37
